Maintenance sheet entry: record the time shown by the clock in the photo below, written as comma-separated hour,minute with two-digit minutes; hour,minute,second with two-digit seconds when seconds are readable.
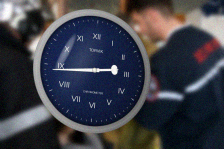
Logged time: 2,44
